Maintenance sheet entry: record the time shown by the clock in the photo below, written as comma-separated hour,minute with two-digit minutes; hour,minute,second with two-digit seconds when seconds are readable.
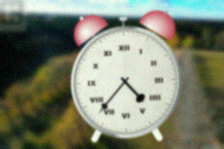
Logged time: 4,37
